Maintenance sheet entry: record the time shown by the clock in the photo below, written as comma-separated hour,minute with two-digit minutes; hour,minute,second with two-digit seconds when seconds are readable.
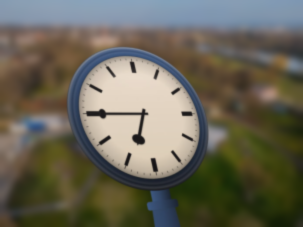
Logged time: 6,45
